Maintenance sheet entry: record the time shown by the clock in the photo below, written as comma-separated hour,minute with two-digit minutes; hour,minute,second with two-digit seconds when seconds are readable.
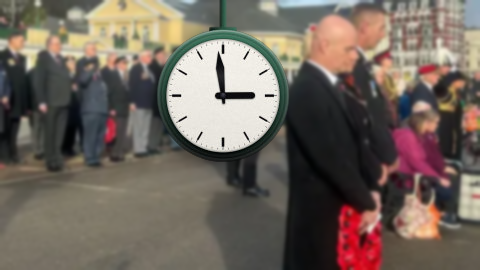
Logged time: 2,59
